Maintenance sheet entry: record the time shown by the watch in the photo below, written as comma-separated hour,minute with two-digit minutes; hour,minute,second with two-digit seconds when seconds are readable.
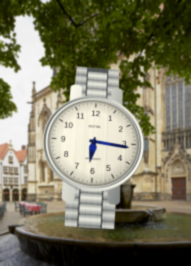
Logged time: 6,16
